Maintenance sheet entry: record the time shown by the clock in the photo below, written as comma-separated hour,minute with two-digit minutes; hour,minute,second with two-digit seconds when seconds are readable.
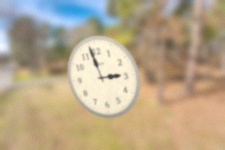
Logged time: 2,58
